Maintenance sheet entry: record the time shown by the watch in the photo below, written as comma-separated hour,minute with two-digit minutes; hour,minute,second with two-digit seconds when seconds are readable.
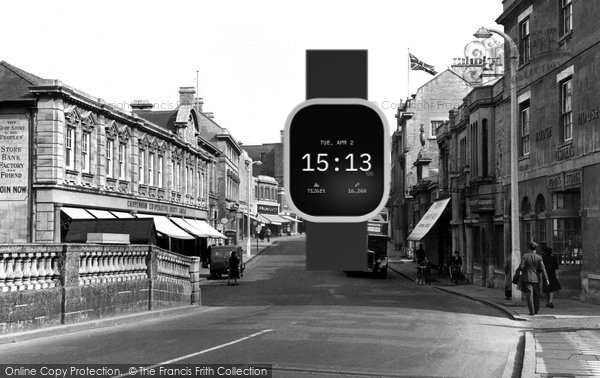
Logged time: 15,13
